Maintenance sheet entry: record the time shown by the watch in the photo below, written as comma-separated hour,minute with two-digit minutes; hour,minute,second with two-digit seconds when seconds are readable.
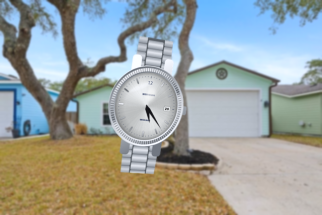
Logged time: 5,23
